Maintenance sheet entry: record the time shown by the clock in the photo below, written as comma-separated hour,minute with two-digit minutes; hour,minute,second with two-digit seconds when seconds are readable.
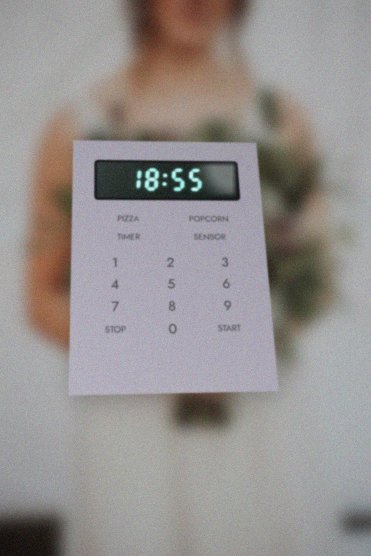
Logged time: 18,55
